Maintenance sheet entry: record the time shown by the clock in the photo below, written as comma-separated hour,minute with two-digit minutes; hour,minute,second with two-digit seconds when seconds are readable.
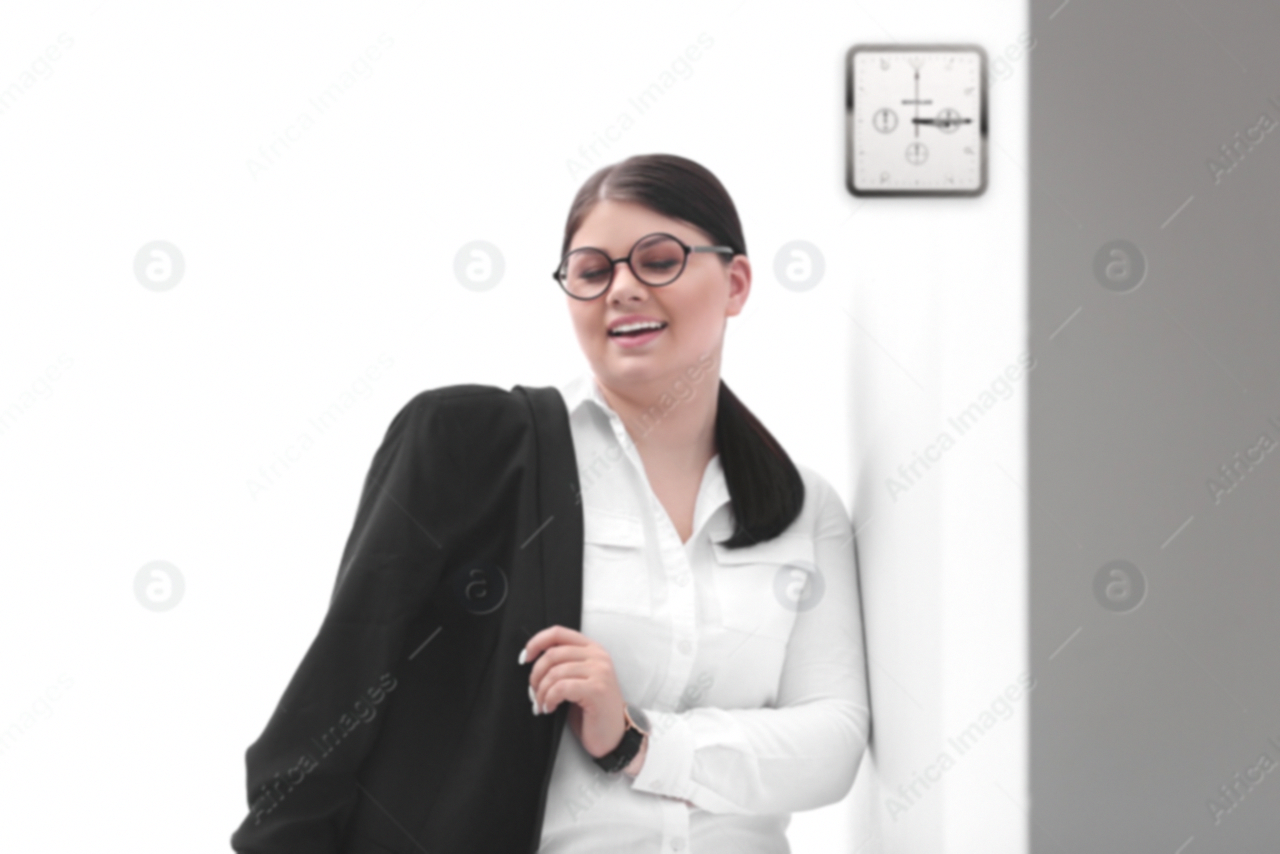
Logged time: 3,15
